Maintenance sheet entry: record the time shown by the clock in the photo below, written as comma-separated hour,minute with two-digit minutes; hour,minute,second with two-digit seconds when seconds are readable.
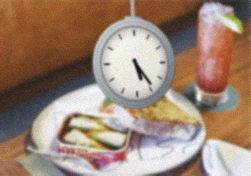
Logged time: 5,24
